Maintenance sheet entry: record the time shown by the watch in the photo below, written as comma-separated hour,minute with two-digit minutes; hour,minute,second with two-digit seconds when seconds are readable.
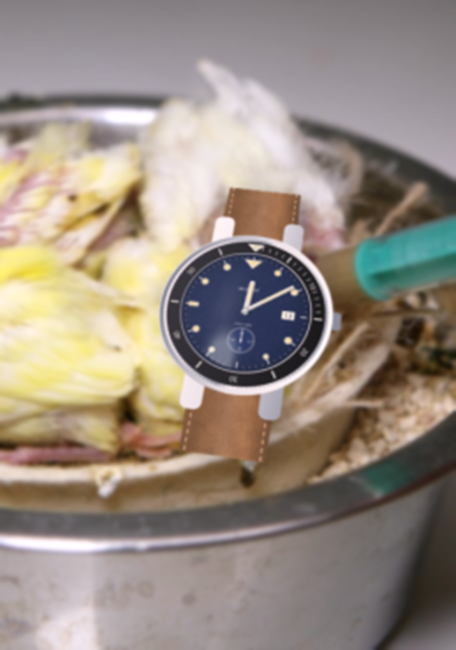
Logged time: 12,09
